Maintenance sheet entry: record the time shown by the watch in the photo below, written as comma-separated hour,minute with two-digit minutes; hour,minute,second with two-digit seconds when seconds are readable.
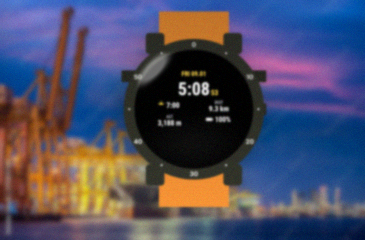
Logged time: 5,08
